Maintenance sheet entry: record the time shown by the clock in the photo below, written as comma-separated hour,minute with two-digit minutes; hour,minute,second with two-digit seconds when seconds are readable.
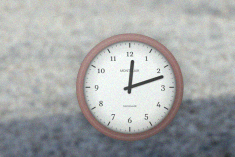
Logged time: 12,12
